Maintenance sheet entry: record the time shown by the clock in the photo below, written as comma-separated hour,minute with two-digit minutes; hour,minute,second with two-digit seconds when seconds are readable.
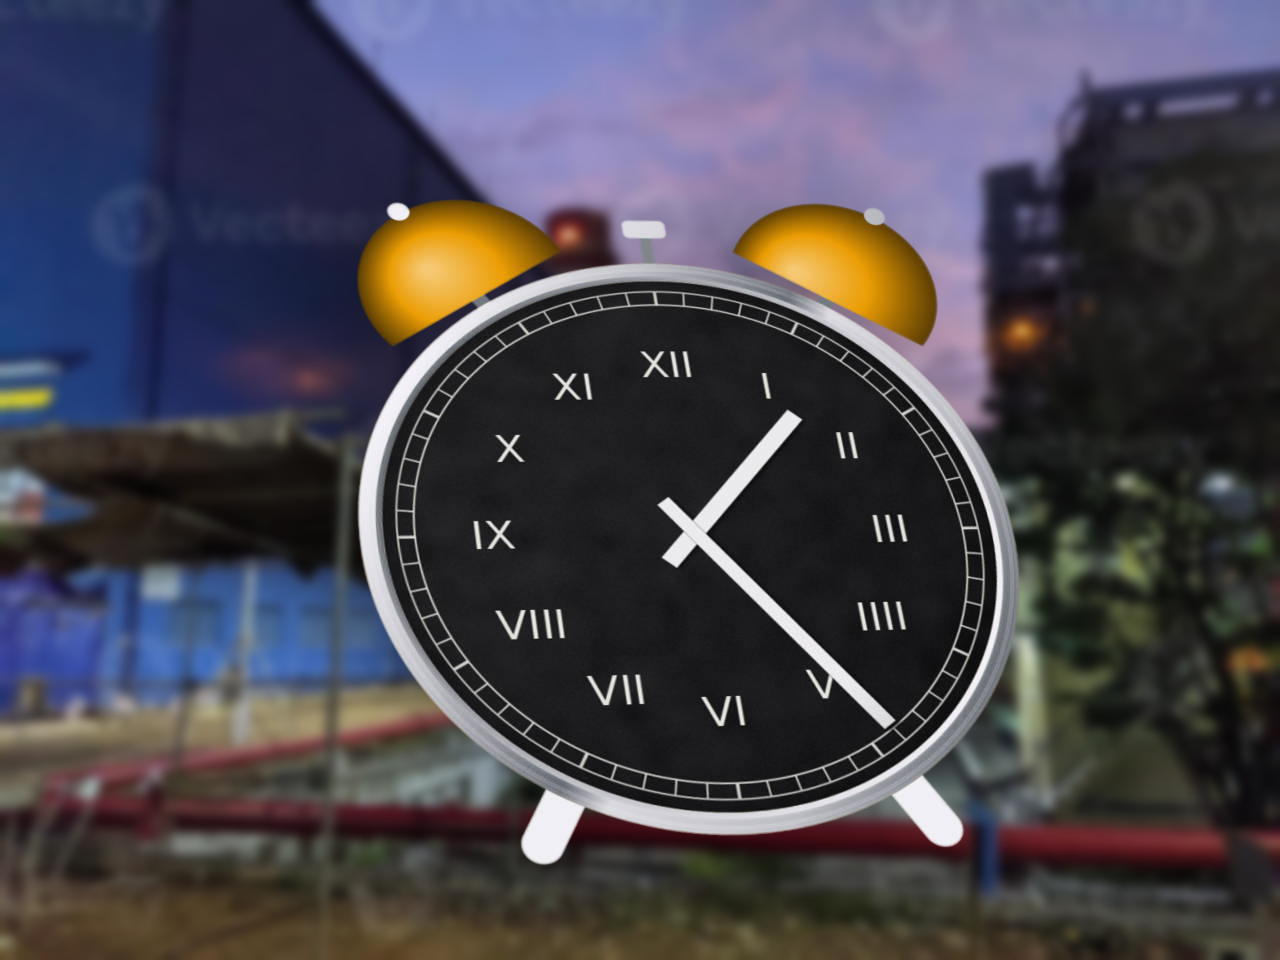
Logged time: 1,24
